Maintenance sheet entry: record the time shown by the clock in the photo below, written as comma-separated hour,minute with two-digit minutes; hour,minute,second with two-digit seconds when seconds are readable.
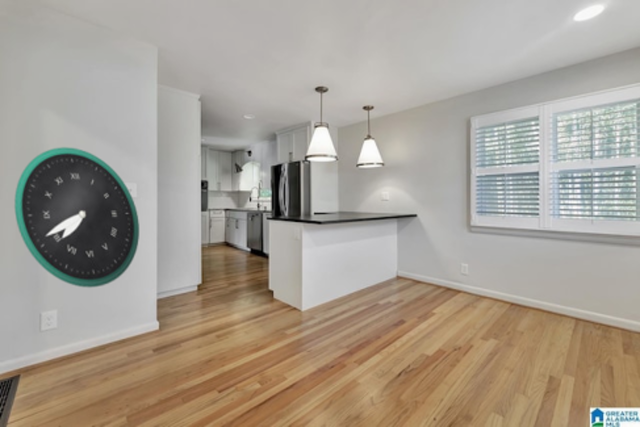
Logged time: 7,41
